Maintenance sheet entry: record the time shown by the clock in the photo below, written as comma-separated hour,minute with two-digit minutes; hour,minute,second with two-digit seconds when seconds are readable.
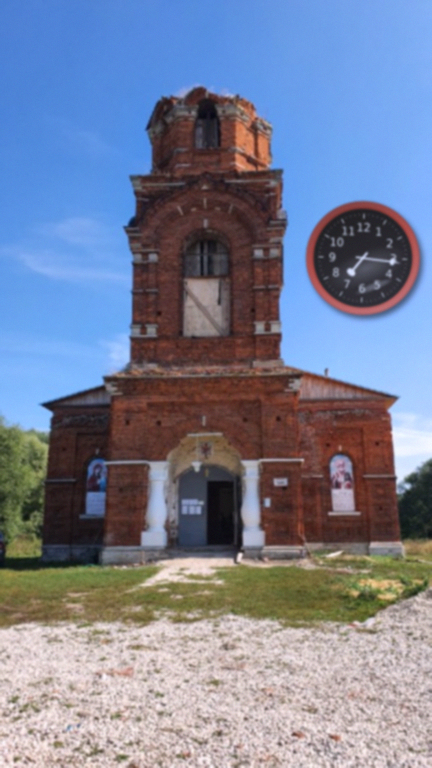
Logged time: 7,16
